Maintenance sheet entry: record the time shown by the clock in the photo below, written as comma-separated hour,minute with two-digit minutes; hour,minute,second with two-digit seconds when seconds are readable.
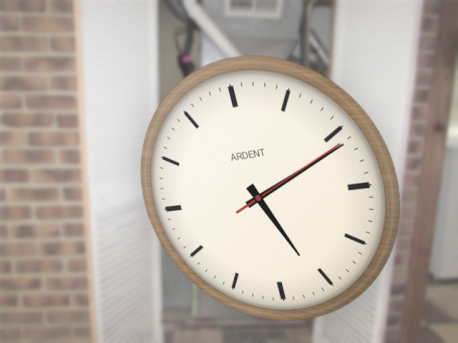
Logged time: 5,11,11
